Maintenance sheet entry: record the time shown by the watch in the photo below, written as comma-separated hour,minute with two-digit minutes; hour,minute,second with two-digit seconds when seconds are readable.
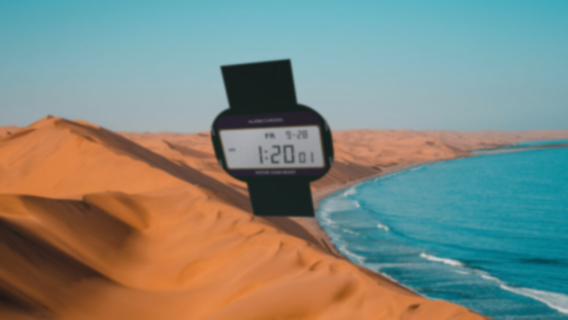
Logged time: 1,20
